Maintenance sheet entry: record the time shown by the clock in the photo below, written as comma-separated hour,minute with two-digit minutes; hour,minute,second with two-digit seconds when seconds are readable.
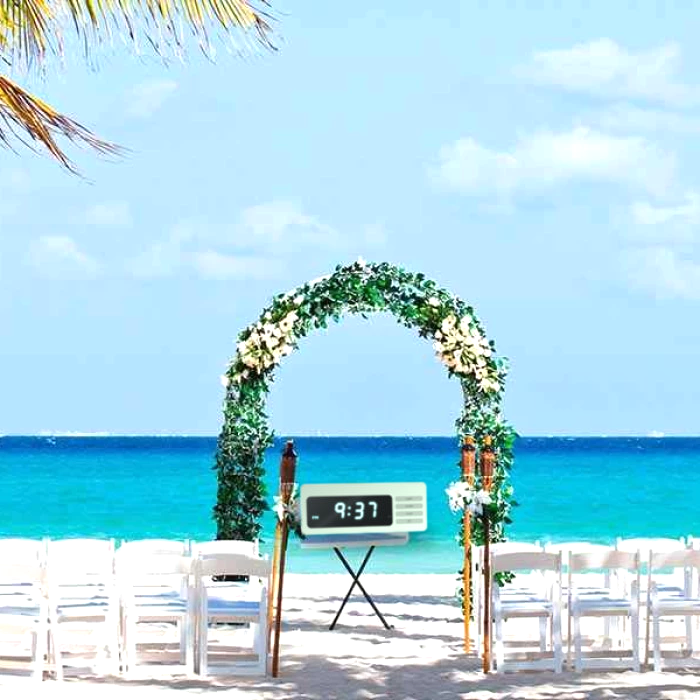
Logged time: 9,37
